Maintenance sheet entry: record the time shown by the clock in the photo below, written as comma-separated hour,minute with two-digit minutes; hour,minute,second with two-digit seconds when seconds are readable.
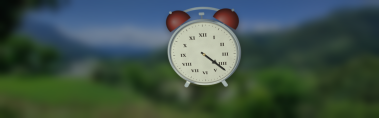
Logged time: 4,22
